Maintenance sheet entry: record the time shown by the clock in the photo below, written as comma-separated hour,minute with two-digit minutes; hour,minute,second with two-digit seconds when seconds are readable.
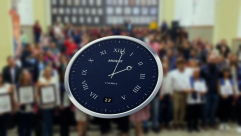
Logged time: 2,02
